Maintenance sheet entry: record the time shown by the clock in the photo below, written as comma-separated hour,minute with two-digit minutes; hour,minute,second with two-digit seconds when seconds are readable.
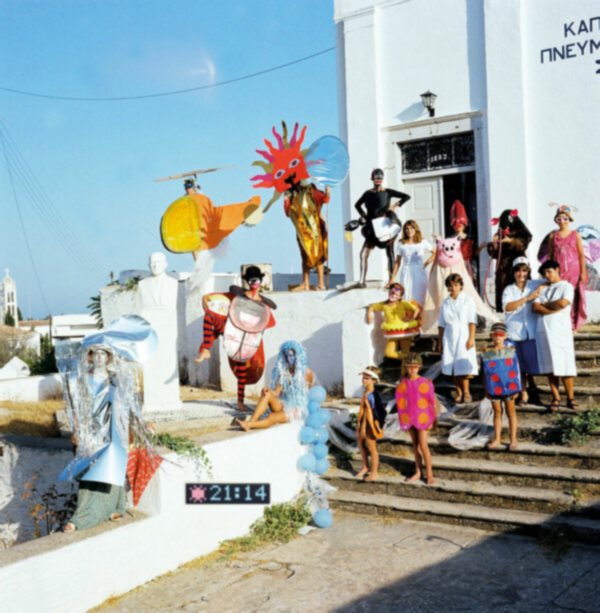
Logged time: 21,14
